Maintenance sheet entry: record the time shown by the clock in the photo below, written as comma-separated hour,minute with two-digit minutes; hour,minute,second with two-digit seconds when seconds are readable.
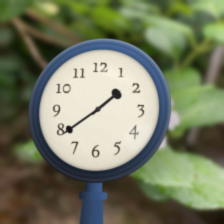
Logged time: 1,39
